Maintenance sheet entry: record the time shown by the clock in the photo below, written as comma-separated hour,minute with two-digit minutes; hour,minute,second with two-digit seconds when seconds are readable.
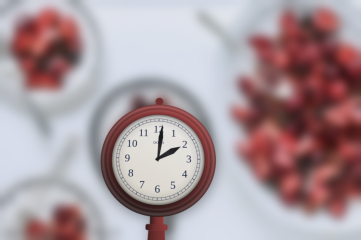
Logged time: 2,01
